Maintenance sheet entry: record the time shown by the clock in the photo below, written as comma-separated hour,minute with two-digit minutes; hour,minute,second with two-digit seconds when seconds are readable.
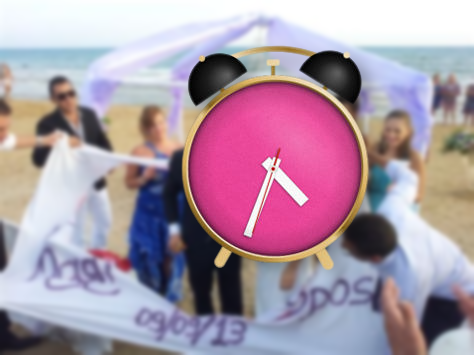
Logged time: 4,33,33
